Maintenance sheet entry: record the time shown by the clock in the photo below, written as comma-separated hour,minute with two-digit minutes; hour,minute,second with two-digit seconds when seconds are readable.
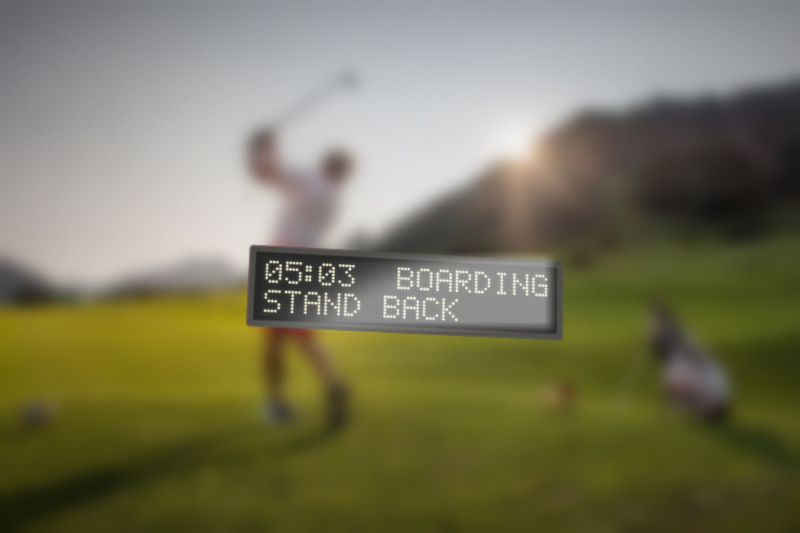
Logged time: 5,03
